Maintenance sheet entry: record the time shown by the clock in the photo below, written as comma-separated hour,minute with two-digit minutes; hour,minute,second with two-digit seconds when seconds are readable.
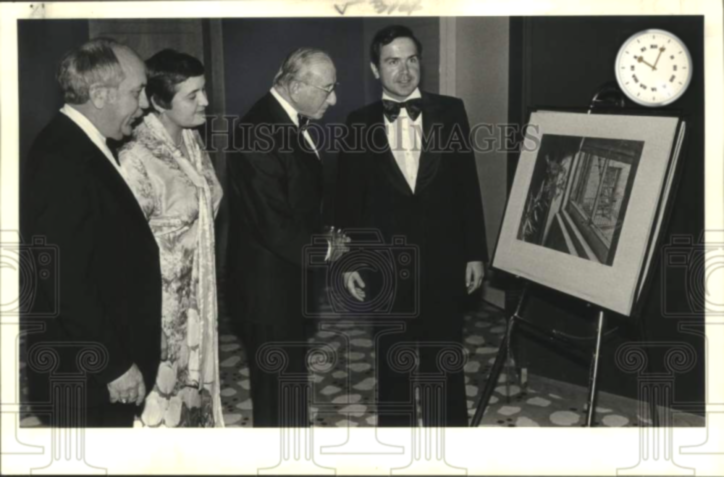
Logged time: 10,04
